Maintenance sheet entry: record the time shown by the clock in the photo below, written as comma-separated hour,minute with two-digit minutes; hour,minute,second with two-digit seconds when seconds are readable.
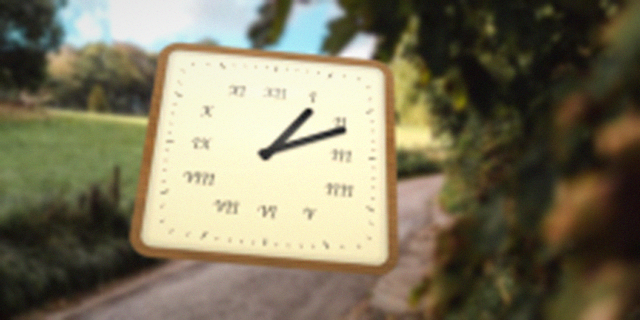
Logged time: 1,11
